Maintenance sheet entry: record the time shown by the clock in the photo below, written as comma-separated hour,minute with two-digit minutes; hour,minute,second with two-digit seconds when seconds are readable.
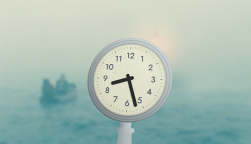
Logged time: 8,27
